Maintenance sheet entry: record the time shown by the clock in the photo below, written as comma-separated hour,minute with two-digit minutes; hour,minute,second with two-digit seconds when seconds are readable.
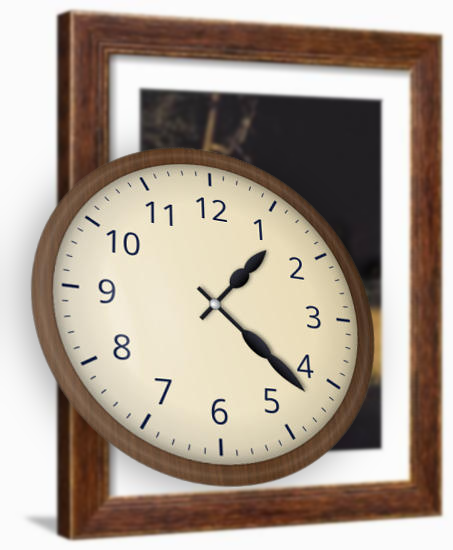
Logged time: 1,22
